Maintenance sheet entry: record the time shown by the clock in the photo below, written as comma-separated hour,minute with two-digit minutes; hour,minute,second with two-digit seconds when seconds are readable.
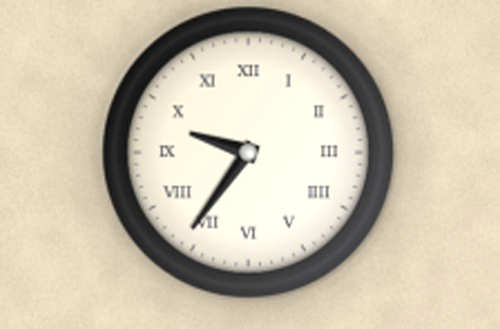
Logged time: 9,36
